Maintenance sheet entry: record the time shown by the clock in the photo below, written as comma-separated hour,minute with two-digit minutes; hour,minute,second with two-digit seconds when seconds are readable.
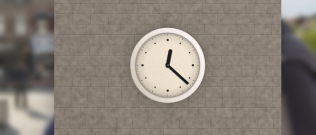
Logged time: 12,22
